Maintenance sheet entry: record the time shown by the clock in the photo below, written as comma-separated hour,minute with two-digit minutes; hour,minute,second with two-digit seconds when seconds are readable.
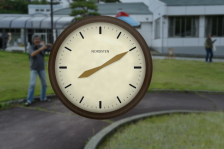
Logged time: 8,10
